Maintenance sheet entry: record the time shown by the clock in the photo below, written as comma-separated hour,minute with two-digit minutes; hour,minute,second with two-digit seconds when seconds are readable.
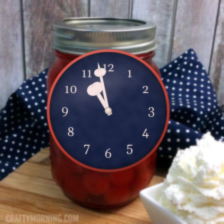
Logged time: 10,58
